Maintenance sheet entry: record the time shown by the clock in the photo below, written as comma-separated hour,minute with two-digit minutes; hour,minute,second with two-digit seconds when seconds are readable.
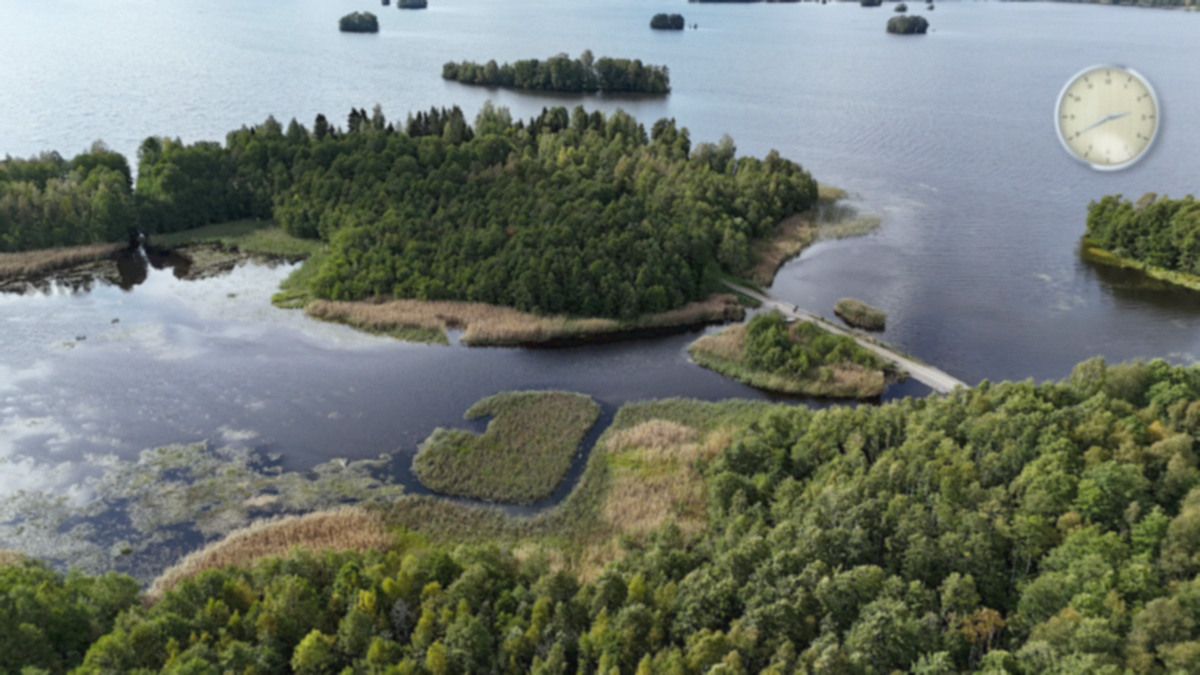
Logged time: 2,40
